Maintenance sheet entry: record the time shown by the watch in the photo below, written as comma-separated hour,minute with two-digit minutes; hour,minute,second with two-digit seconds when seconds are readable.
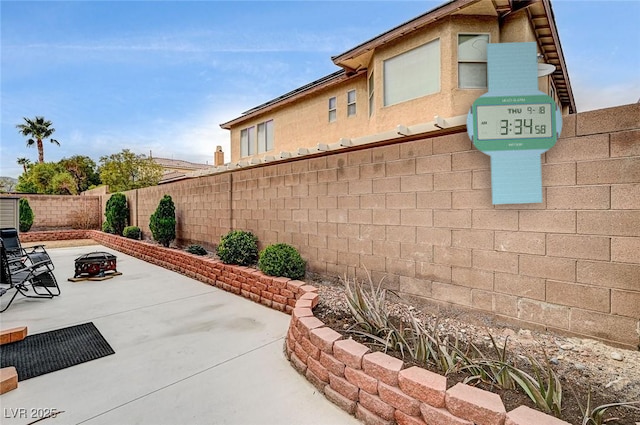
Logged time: 3,34,58
